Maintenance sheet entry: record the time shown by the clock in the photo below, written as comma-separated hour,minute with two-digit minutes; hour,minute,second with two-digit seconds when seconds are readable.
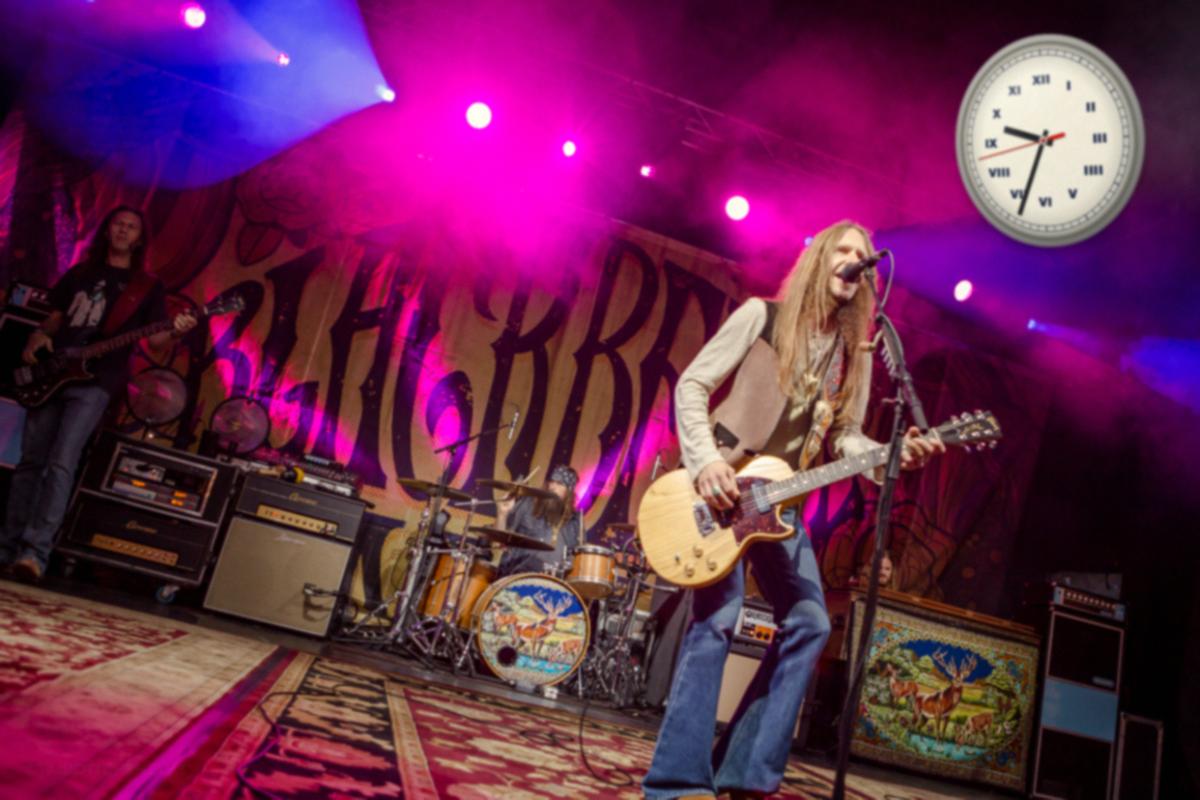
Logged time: 9,33,43
